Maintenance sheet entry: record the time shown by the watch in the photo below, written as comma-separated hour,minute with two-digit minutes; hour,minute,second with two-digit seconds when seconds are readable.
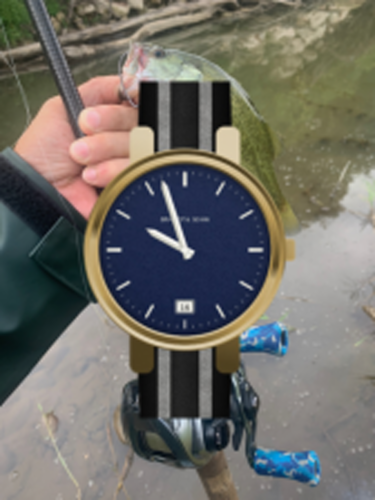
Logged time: 9,57
